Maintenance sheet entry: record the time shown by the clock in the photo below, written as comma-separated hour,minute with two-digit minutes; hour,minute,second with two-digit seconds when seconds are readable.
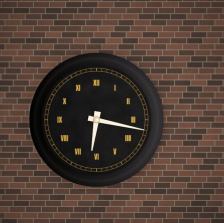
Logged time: 6,17
